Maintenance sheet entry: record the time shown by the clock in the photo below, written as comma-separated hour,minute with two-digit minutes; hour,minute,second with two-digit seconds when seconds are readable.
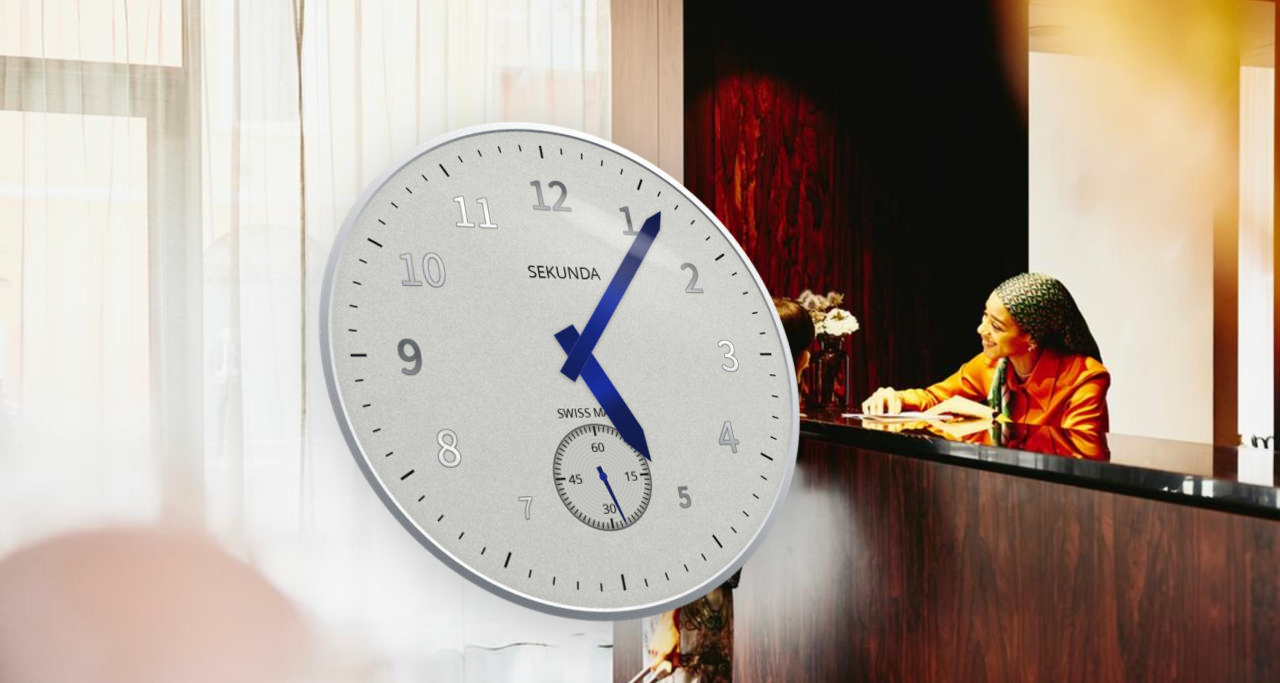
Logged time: 5,06,27
